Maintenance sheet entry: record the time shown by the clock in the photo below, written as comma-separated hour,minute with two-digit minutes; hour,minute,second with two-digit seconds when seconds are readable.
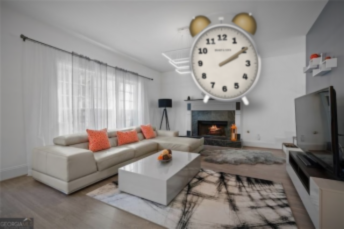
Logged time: 2,10
